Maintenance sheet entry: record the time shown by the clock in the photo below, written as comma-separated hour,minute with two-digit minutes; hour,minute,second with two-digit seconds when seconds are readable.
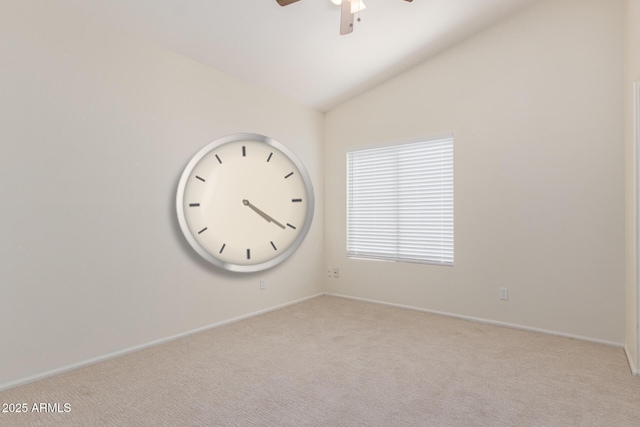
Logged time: 4,21
